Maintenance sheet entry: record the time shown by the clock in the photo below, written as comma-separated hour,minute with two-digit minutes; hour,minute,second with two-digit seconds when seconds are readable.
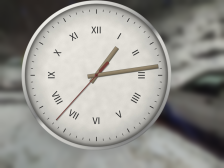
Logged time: 1,13,37
